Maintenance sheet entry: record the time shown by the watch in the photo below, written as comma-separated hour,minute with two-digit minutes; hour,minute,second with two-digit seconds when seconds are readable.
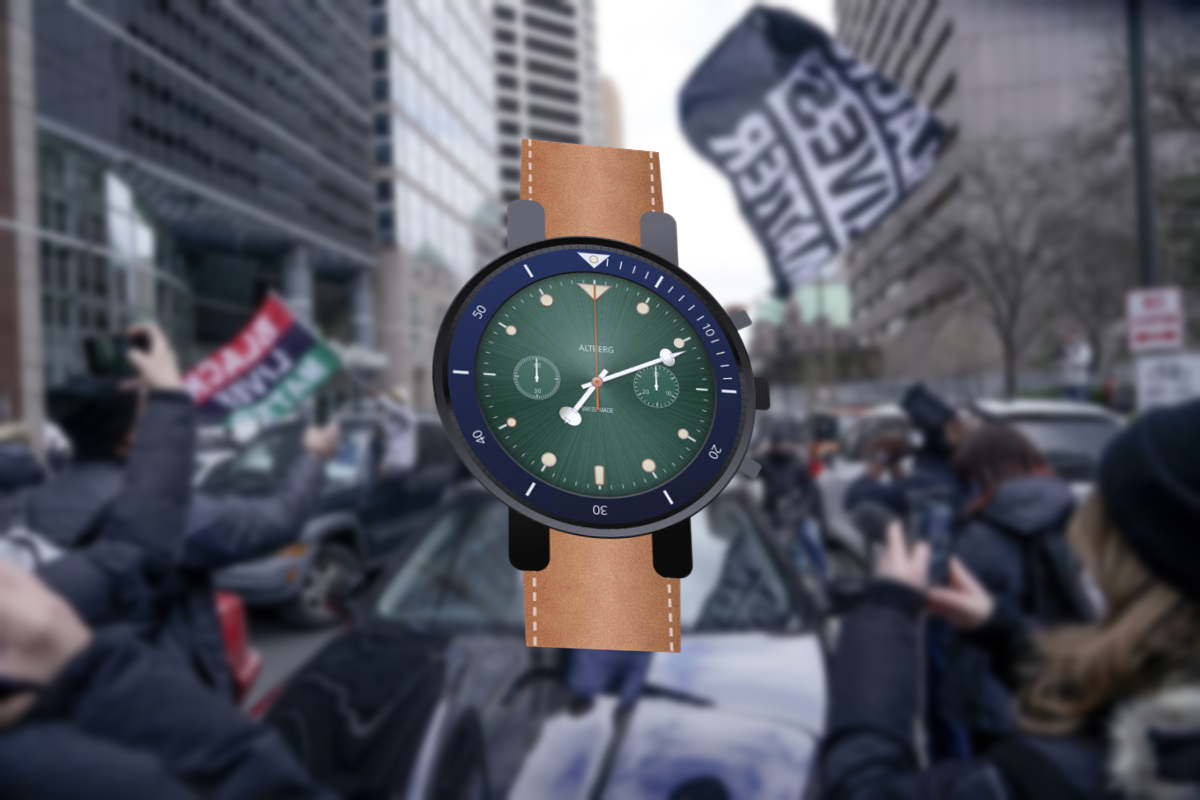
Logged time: 7,11
